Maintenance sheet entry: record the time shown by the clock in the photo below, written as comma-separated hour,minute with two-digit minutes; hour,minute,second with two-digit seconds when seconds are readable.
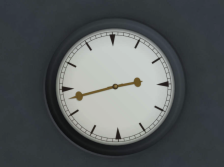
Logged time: 2,43
